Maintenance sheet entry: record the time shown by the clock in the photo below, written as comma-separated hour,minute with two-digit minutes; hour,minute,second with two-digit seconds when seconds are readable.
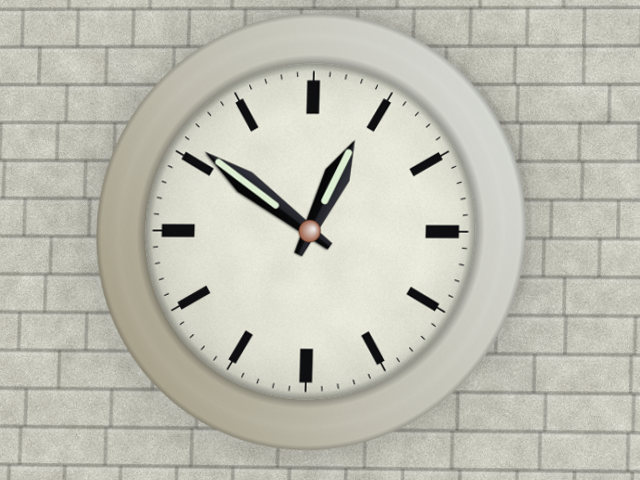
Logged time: 12,51
